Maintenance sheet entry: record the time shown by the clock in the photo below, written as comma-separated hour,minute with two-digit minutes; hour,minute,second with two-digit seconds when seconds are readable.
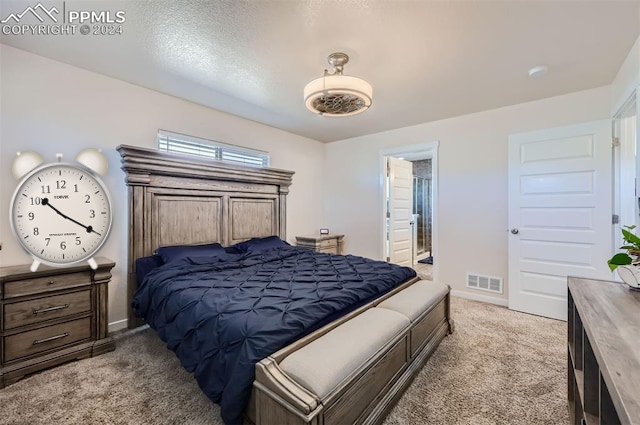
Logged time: 10,20
